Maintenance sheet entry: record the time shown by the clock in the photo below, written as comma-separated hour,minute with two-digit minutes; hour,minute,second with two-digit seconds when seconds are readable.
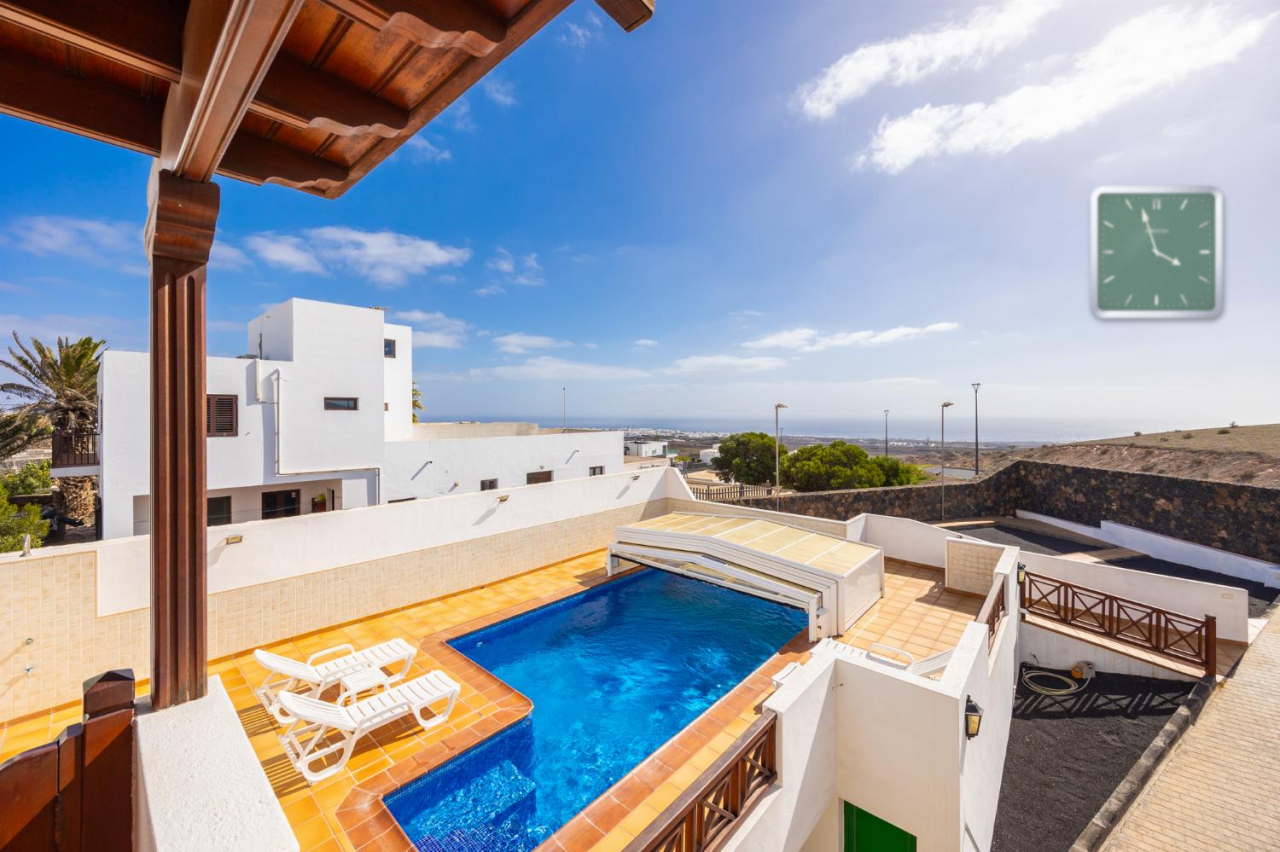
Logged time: 3,57
